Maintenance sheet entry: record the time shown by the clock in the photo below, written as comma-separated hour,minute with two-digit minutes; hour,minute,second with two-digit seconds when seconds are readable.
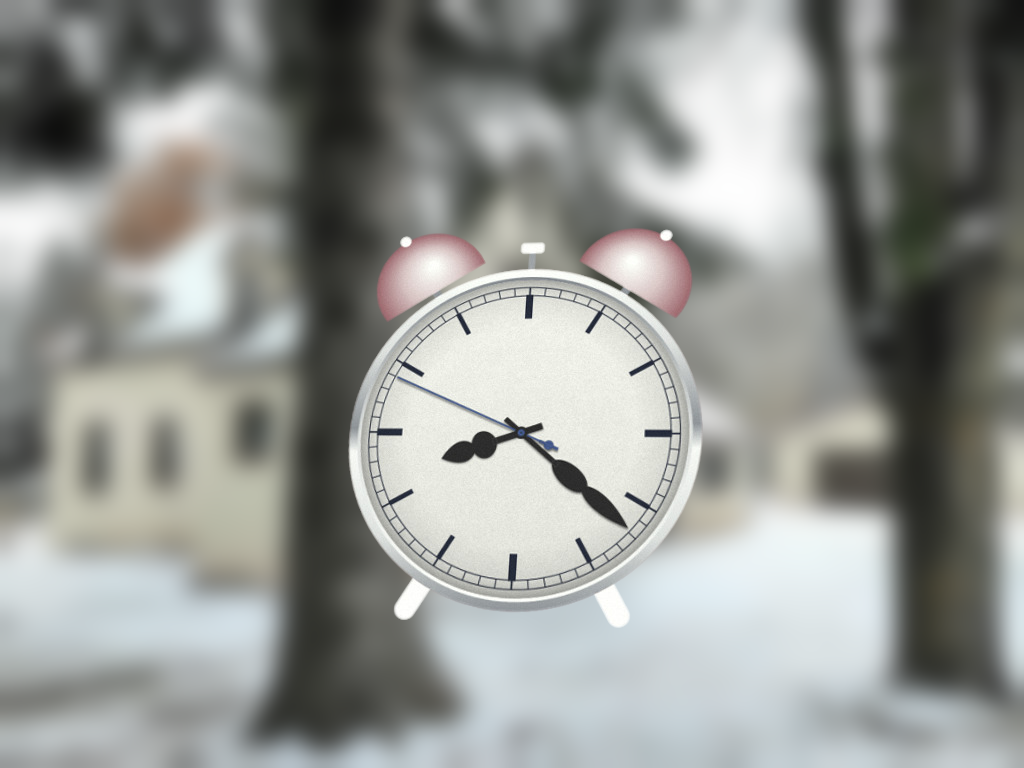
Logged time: 8,21,49
